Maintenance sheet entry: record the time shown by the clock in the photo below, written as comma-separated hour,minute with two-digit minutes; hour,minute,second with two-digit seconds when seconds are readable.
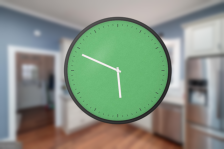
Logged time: 5,49
